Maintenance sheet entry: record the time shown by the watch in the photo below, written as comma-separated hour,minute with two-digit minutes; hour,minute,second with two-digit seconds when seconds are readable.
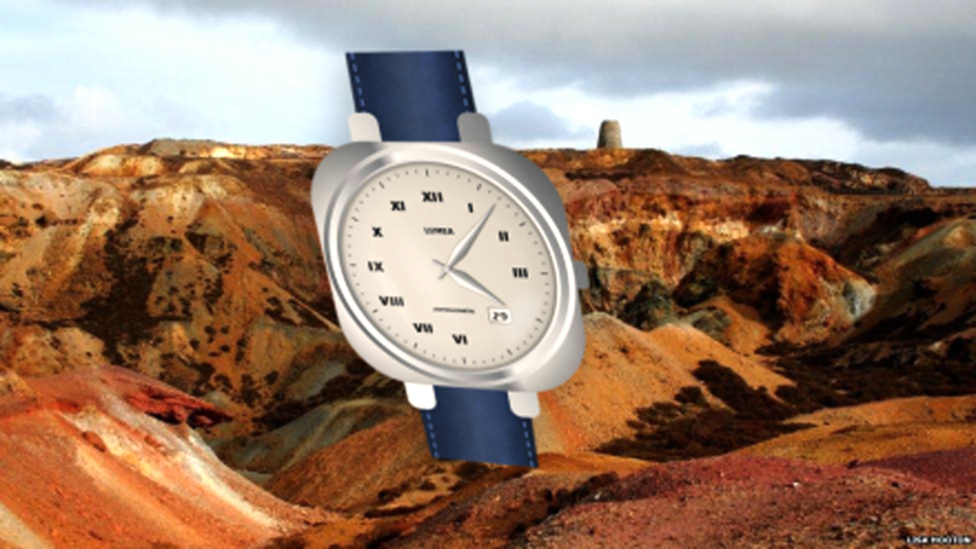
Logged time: 4,07
